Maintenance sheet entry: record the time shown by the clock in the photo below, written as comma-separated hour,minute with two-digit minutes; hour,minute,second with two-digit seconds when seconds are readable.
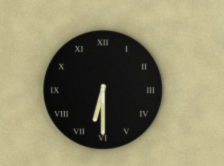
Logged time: 6,30
